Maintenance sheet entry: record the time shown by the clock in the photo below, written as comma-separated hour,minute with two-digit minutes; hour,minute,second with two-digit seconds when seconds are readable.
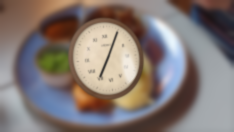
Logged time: 7,05
